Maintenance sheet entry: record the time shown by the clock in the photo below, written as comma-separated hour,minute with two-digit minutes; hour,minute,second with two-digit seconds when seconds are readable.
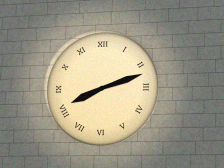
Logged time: 8,12
